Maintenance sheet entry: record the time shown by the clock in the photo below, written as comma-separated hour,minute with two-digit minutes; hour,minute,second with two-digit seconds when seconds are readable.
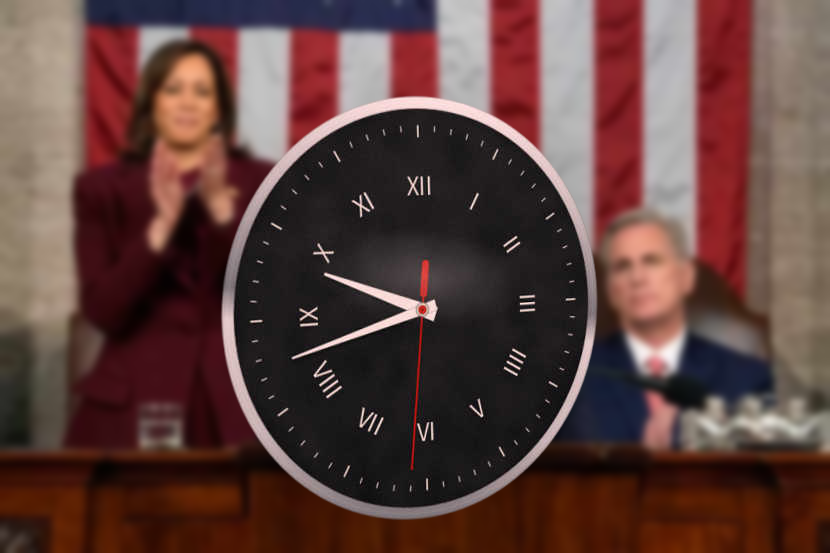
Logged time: 9,42,31
